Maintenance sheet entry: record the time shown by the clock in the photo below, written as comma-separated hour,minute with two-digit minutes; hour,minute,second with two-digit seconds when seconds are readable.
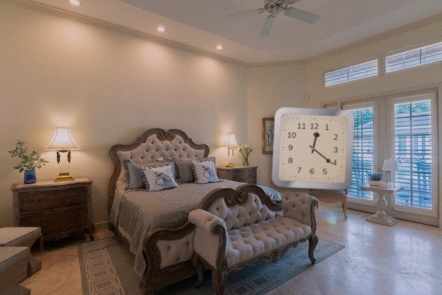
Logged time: 12,21
